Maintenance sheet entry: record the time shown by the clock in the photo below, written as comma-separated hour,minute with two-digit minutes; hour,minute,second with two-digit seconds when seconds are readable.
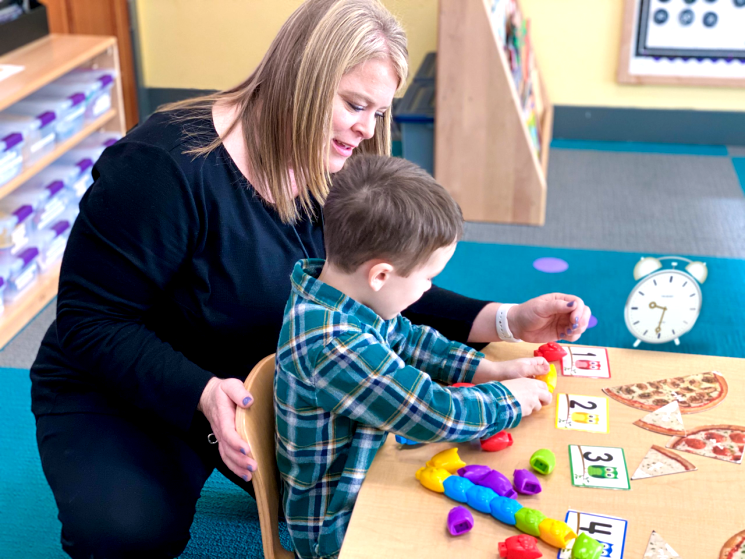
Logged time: 9,31
